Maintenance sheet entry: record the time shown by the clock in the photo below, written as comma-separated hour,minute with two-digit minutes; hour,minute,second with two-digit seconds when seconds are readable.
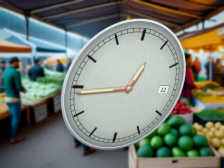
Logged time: 12,44
